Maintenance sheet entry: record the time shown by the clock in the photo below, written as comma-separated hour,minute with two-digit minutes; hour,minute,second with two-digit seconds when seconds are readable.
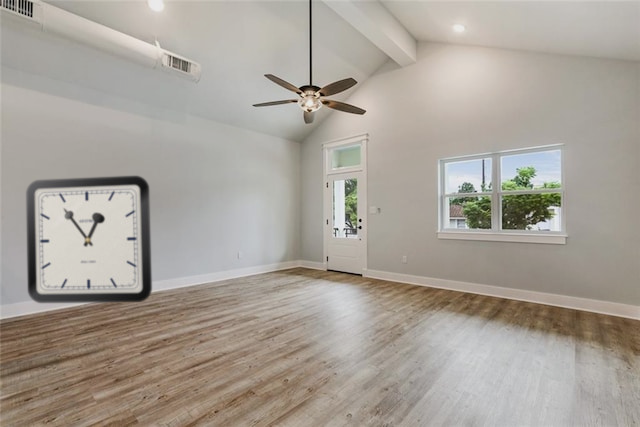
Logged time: 12,54
